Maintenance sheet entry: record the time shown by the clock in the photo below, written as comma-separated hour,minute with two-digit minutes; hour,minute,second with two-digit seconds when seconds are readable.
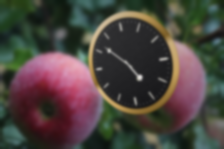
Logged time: 4,52
